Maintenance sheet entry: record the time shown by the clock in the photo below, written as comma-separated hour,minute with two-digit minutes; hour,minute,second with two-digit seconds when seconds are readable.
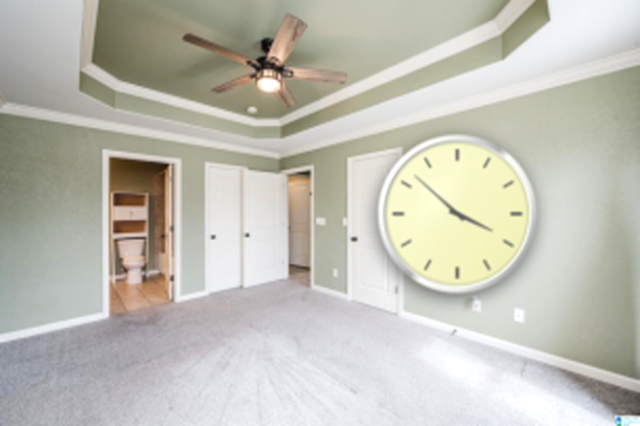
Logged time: 3,52
